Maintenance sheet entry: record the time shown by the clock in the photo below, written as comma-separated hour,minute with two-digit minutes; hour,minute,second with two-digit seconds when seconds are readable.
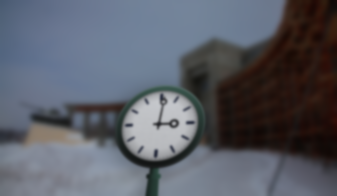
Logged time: 3,01
